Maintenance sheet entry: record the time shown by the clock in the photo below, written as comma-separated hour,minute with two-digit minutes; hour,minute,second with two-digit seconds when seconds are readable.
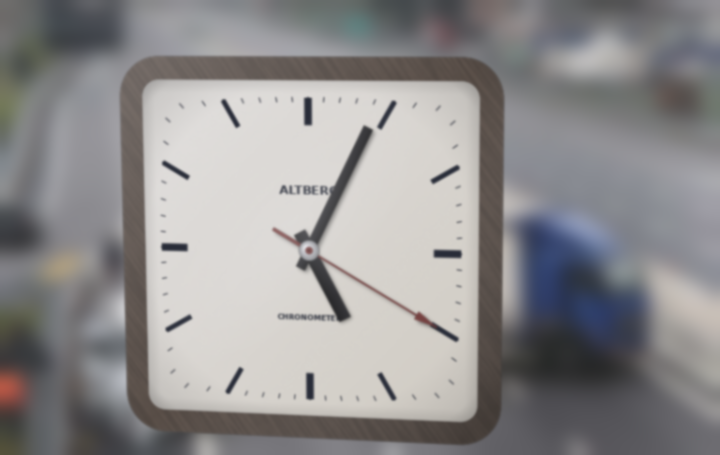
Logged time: 5,04,20
